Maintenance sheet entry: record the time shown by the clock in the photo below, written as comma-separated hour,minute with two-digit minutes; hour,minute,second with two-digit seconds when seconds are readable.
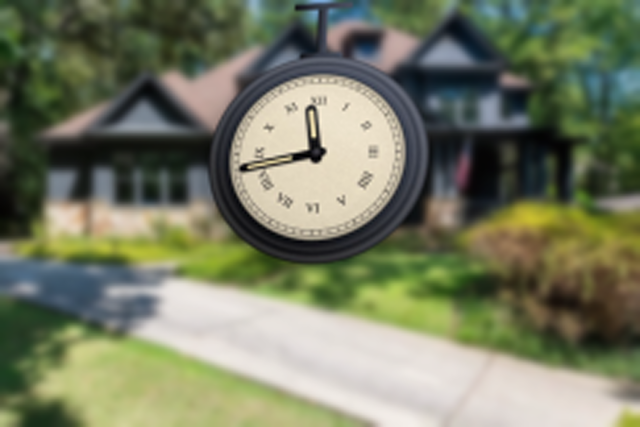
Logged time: 11,43
